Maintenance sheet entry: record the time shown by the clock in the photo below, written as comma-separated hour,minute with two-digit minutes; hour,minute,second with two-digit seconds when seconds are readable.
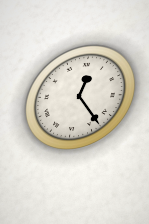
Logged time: 12,23
